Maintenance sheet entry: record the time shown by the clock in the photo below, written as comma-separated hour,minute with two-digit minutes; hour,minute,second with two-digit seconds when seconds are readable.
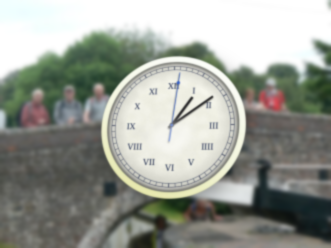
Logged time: 1,09,01
